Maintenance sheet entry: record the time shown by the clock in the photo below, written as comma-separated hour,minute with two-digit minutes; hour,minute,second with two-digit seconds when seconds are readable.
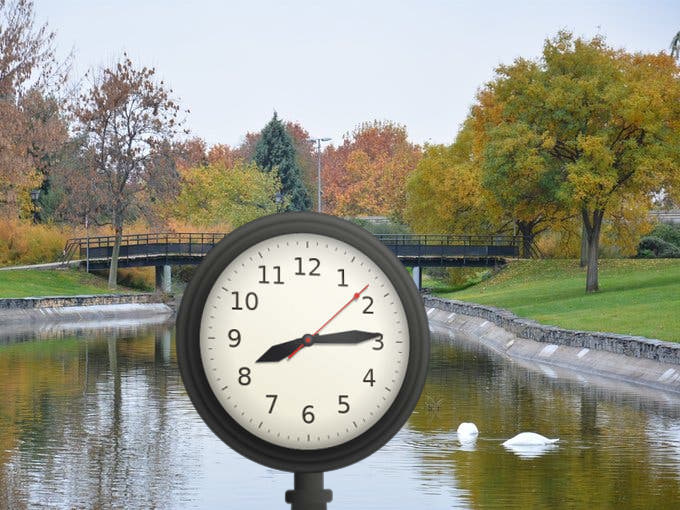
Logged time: 8,14,08
